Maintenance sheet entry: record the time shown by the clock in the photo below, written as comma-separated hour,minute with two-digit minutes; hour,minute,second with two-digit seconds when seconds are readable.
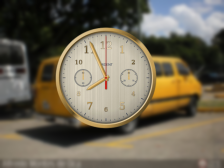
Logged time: 7,56
